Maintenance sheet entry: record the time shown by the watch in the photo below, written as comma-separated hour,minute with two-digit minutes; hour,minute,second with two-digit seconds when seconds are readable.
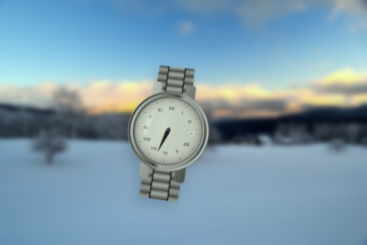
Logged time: 6,33
